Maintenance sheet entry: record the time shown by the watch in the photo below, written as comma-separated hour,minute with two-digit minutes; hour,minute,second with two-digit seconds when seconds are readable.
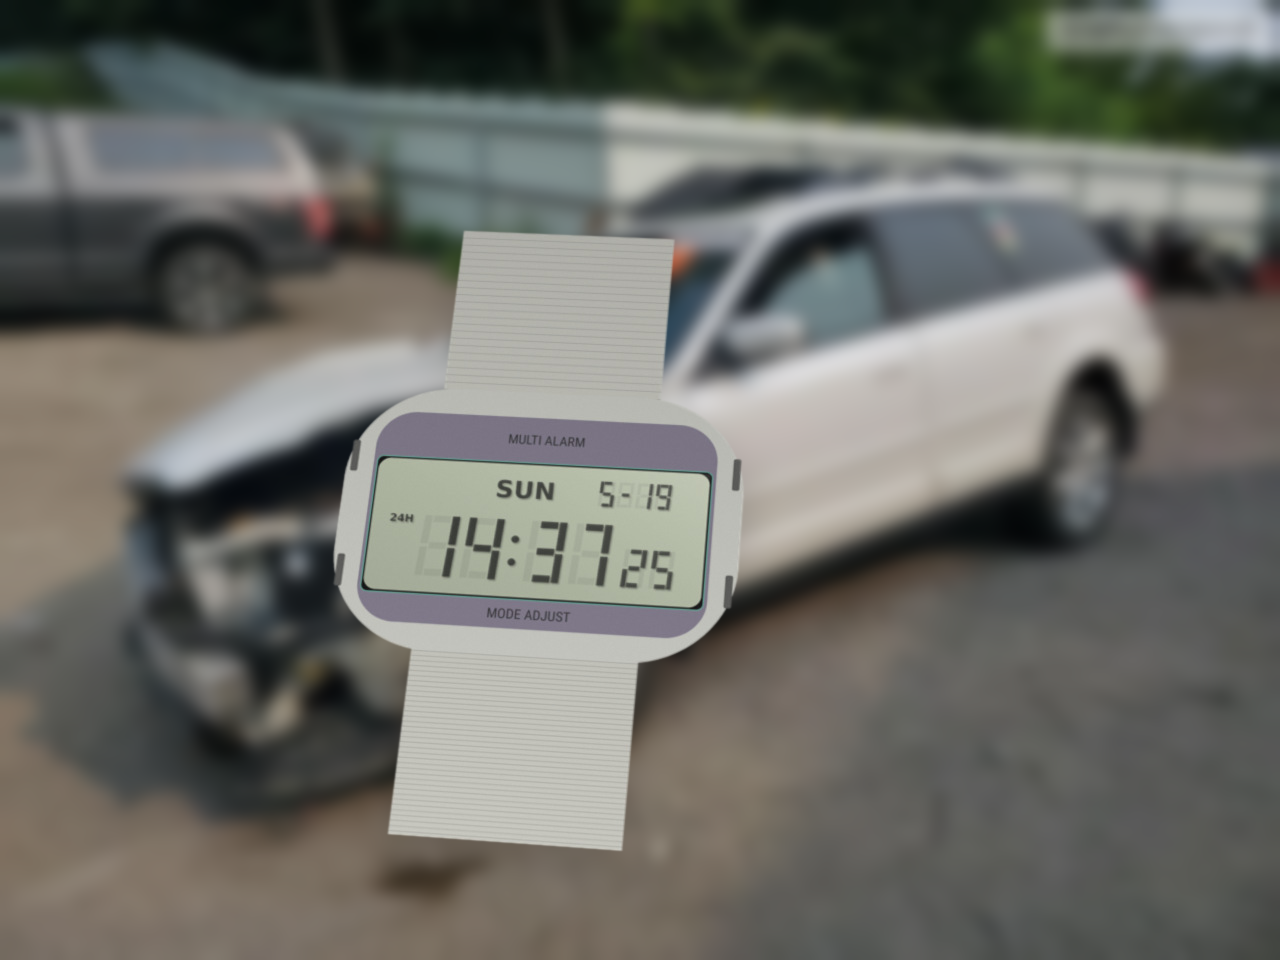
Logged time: 14,37,25
